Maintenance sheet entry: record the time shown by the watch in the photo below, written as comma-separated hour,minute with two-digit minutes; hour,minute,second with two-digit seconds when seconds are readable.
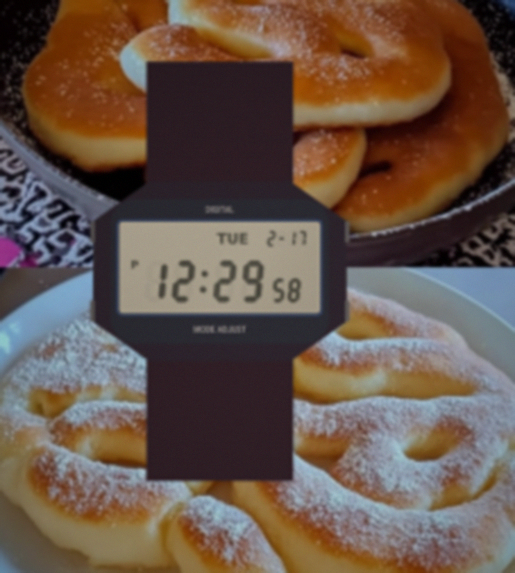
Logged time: 12,29,58
